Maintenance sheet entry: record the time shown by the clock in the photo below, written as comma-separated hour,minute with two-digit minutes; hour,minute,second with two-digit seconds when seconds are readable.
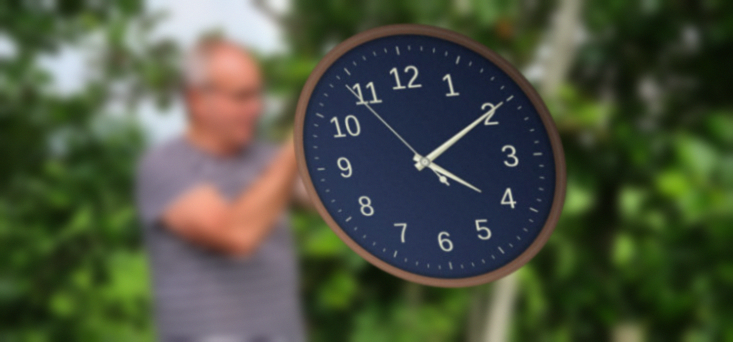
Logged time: 4,09,54
